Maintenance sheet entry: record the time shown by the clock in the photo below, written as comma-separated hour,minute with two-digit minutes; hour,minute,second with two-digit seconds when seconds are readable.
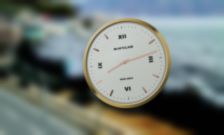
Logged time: 8,13
